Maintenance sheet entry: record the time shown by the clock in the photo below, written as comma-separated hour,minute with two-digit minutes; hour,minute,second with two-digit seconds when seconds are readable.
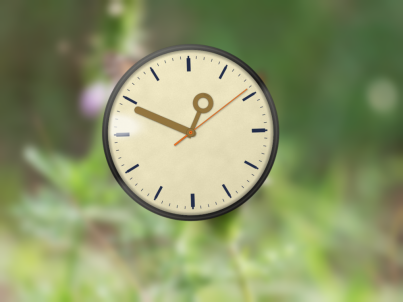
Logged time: 12,49,09
